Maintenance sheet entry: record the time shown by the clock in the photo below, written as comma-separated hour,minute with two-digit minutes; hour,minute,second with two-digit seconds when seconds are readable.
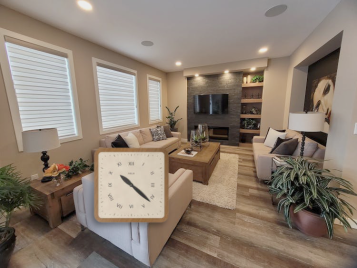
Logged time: 10,22
